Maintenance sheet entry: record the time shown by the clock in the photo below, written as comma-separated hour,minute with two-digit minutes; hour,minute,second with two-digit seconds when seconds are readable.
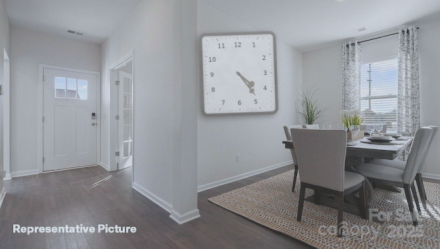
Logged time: 4,24
